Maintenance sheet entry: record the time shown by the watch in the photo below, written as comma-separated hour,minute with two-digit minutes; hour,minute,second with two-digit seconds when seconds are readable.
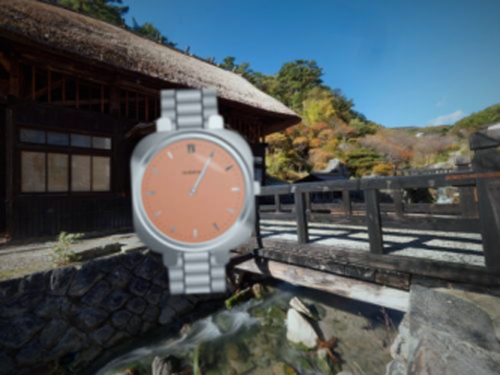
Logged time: 1,05
